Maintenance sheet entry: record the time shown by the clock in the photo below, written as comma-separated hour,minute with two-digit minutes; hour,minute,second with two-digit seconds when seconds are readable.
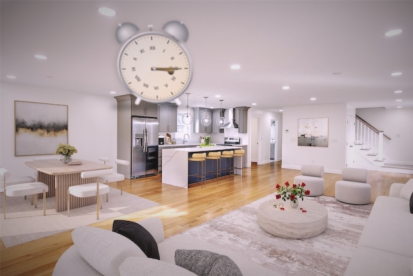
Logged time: 3,15
